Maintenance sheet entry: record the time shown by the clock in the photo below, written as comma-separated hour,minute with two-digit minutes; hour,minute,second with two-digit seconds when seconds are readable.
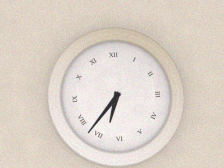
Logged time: 6,37
